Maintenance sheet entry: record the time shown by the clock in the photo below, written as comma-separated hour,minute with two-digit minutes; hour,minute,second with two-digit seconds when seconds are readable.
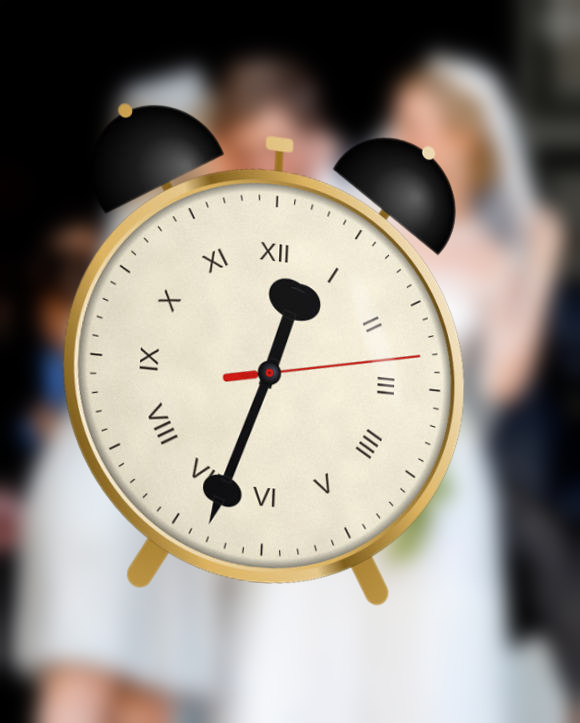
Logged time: 12,33,13
